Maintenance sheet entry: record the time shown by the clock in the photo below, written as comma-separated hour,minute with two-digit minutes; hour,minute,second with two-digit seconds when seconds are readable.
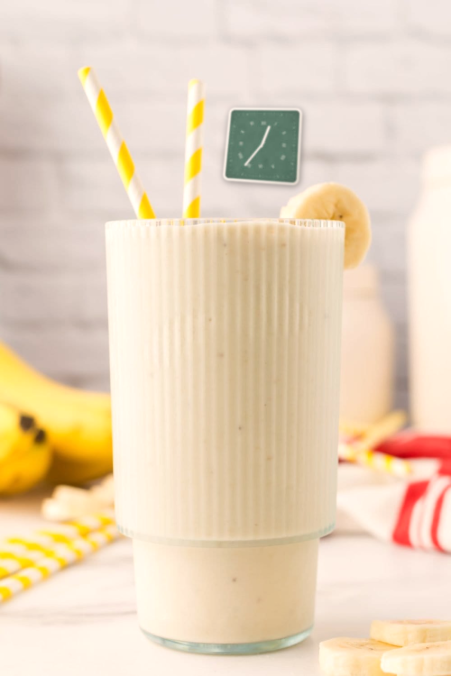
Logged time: 12,36
